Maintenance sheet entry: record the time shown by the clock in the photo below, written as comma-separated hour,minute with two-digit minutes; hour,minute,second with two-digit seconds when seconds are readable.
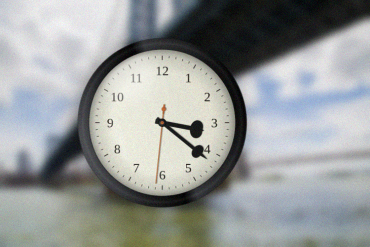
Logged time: 3,21,31
